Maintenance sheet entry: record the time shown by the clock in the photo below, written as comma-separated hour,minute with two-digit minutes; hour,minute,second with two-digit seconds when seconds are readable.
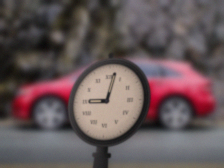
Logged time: 9,02
